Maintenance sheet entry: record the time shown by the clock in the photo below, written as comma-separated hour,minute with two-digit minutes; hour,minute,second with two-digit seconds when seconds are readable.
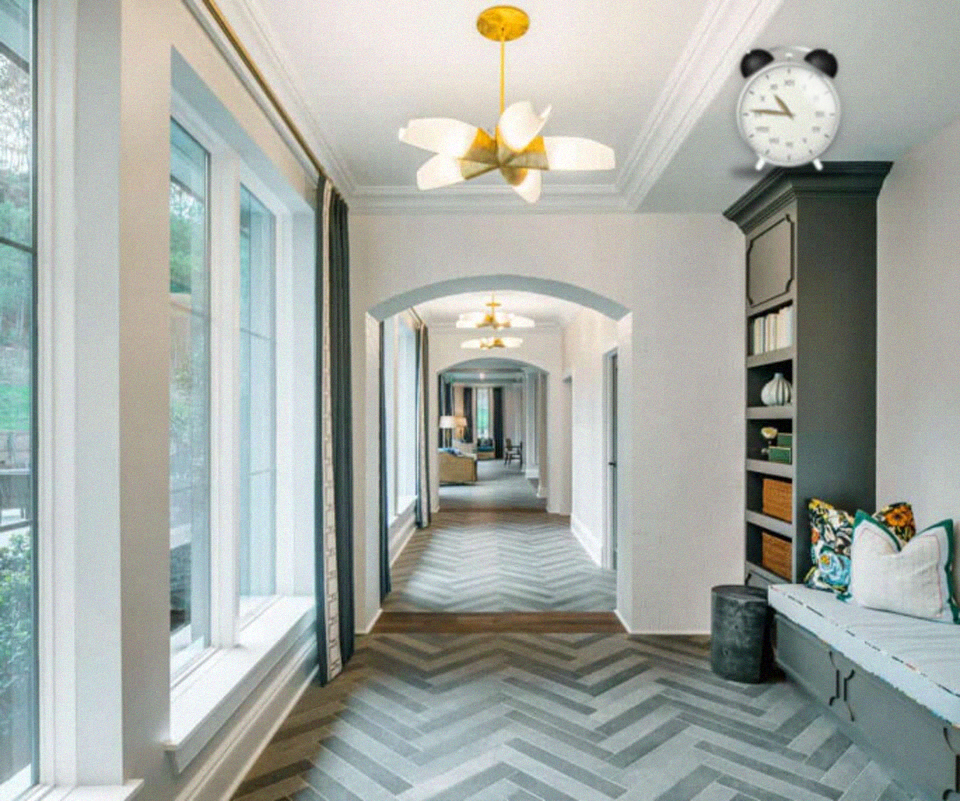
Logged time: 10,46
